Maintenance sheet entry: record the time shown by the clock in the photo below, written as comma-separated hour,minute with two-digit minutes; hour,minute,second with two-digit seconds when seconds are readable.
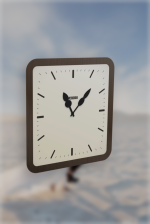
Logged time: 11,07
